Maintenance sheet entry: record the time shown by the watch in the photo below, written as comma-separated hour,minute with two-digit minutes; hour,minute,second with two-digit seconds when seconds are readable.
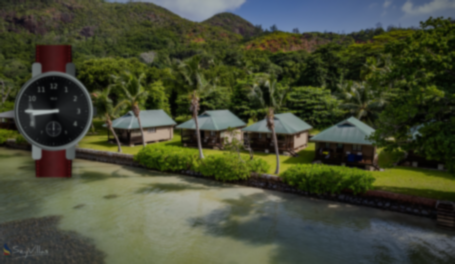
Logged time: 8,45
